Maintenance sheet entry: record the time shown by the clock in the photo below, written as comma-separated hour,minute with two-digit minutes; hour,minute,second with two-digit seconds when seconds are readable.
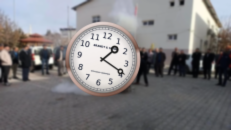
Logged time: 1,19
